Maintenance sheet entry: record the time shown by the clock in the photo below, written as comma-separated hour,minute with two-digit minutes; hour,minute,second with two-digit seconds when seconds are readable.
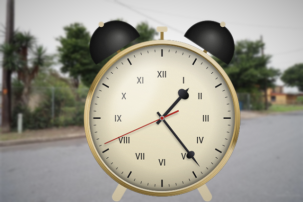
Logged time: 1,23,41
